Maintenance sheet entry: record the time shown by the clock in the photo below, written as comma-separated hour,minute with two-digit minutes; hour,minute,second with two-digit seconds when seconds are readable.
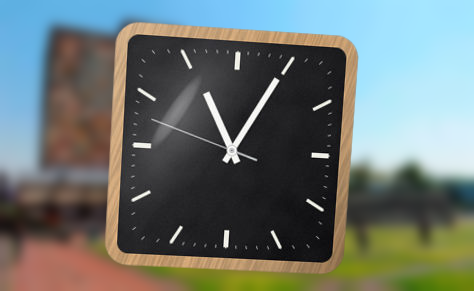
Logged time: 11,04,48
